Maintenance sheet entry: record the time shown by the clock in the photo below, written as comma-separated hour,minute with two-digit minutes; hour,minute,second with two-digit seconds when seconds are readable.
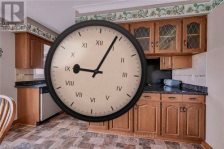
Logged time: 9,04
